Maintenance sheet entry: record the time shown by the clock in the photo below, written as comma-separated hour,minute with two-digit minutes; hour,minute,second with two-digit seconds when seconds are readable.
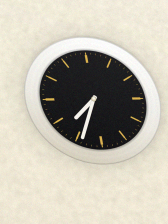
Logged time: 7,34
